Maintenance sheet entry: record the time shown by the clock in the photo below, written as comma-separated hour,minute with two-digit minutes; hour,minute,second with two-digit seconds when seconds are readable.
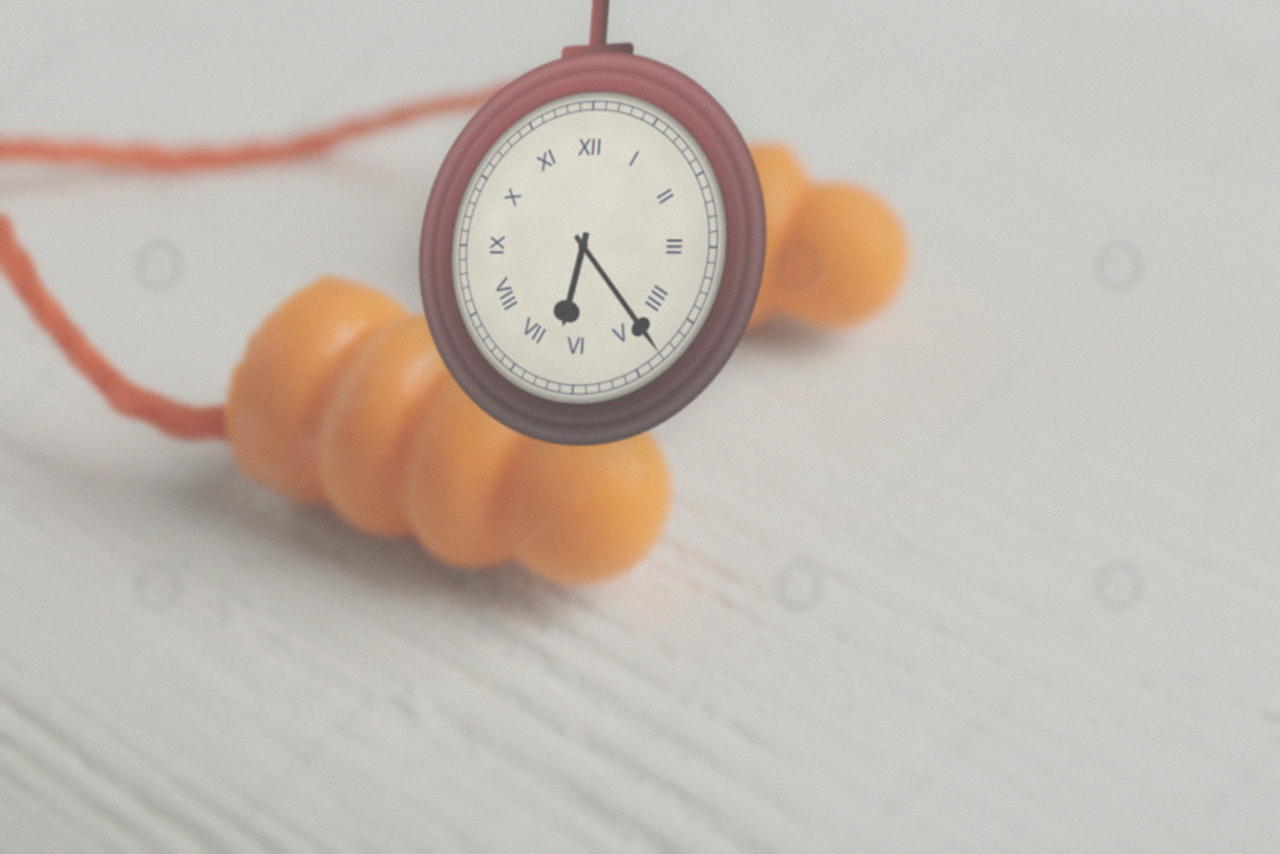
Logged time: 6,23
